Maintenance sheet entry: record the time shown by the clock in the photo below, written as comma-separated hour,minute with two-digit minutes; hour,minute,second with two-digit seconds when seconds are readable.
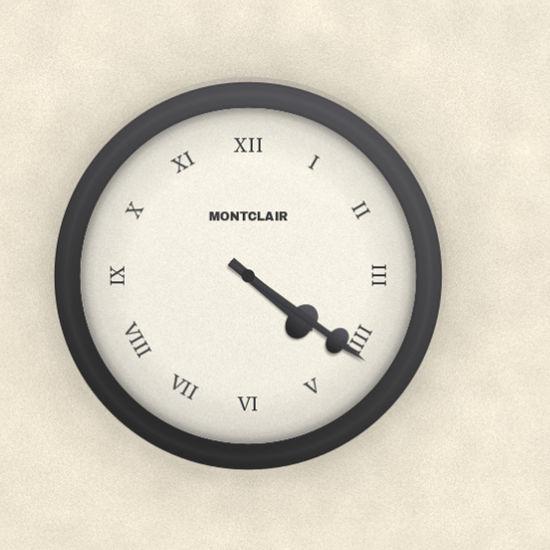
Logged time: 4,21
